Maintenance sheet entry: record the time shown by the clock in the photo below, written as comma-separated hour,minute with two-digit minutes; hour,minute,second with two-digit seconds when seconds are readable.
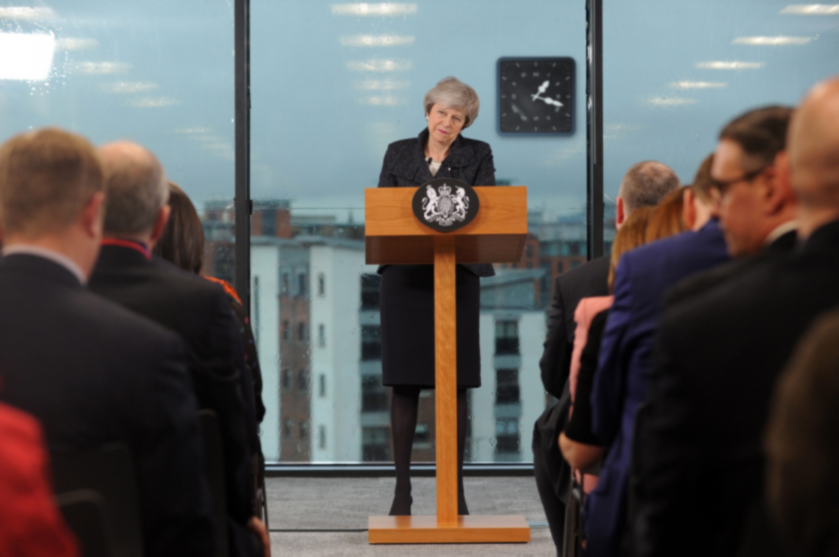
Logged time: 1,18
